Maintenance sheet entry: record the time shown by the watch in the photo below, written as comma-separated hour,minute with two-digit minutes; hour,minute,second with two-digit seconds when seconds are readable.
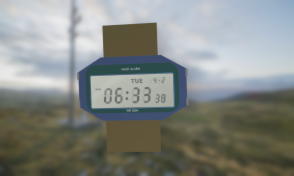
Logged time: 6,33,38
